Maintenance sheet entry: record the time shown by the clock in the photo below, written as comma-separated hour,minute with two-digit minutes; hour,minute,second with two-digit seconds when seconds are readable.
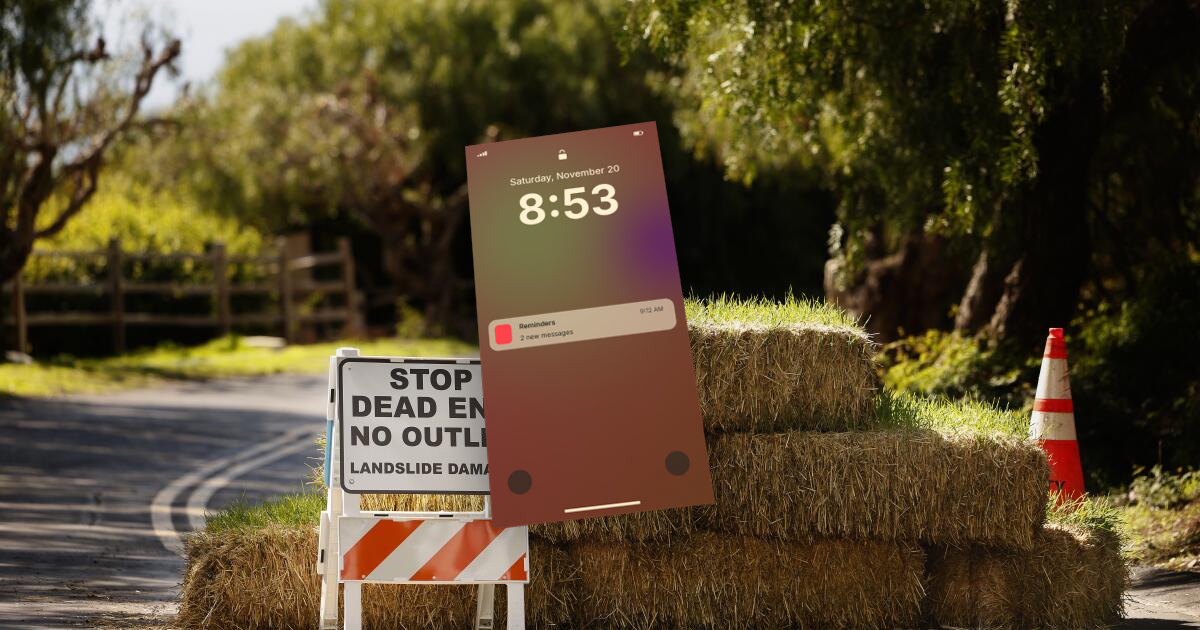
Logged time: 8,53
